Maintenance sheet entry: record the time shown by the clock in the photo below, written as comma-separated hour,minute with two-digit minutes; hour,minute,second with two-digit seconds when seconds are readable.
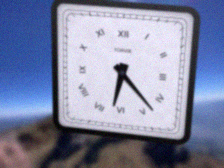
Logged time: 6,23
